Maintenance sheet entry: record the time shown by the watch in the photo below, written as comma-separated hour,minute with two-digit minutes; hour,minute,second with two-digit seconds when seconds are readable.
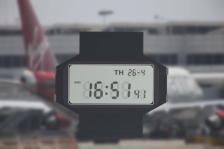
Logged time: 16,51,41
